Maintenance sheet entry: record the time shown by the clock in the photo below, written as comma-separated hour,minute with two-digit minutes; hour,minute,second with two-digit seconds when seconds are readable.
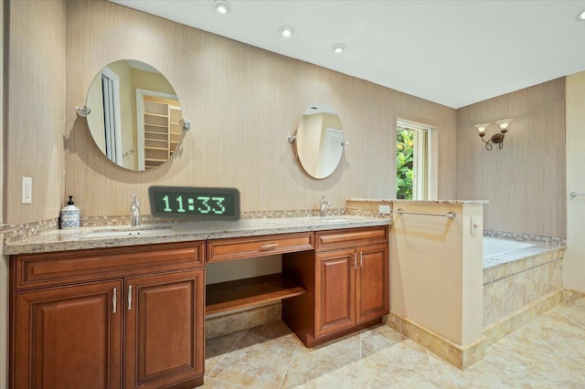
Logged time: 11,33
